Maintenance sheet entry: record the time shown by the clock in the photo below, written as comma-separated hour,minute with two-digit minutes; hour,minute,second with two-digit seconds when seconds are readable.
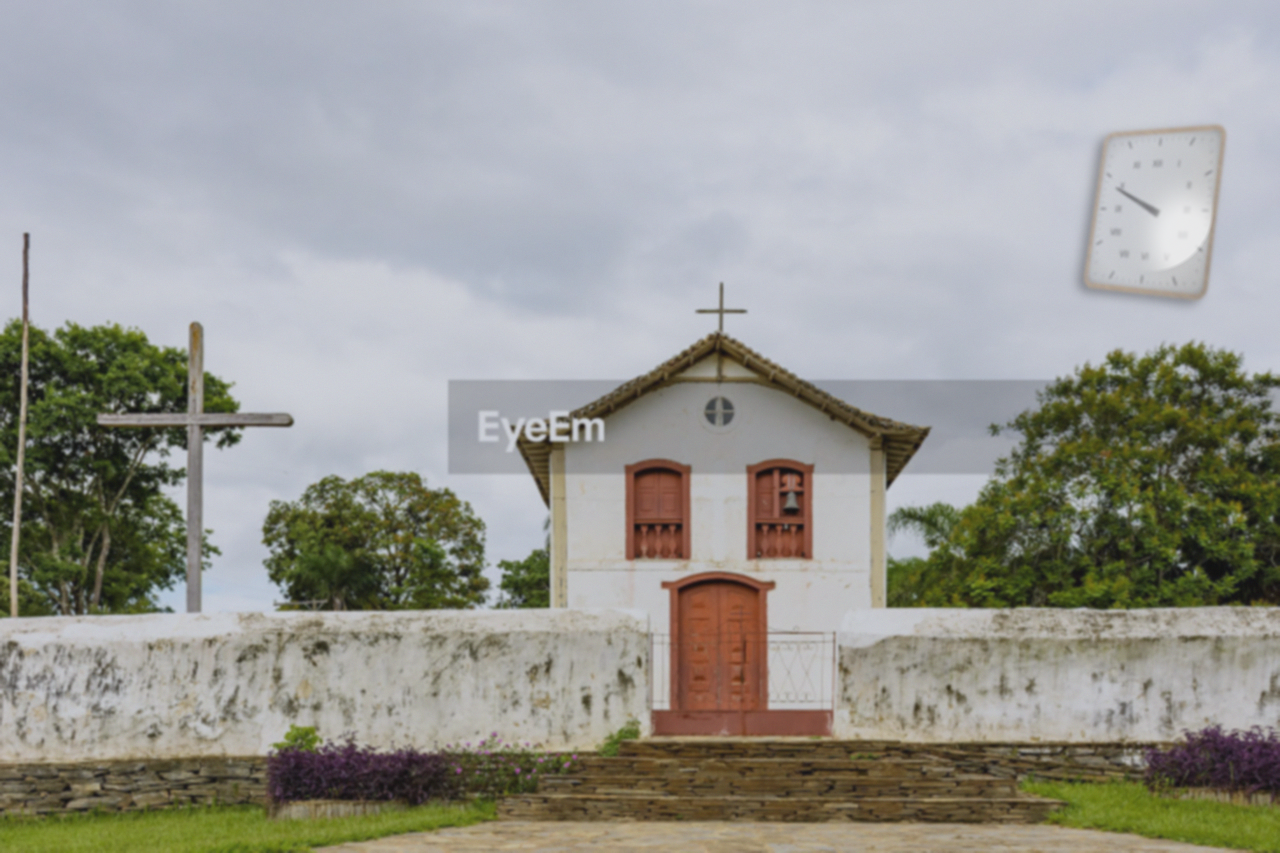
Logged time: 9,49
